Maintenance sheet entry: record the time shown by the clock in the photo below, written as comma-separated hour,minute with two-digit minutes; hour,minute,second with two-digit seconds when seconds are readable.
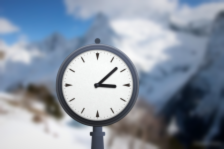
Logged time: 3,08
